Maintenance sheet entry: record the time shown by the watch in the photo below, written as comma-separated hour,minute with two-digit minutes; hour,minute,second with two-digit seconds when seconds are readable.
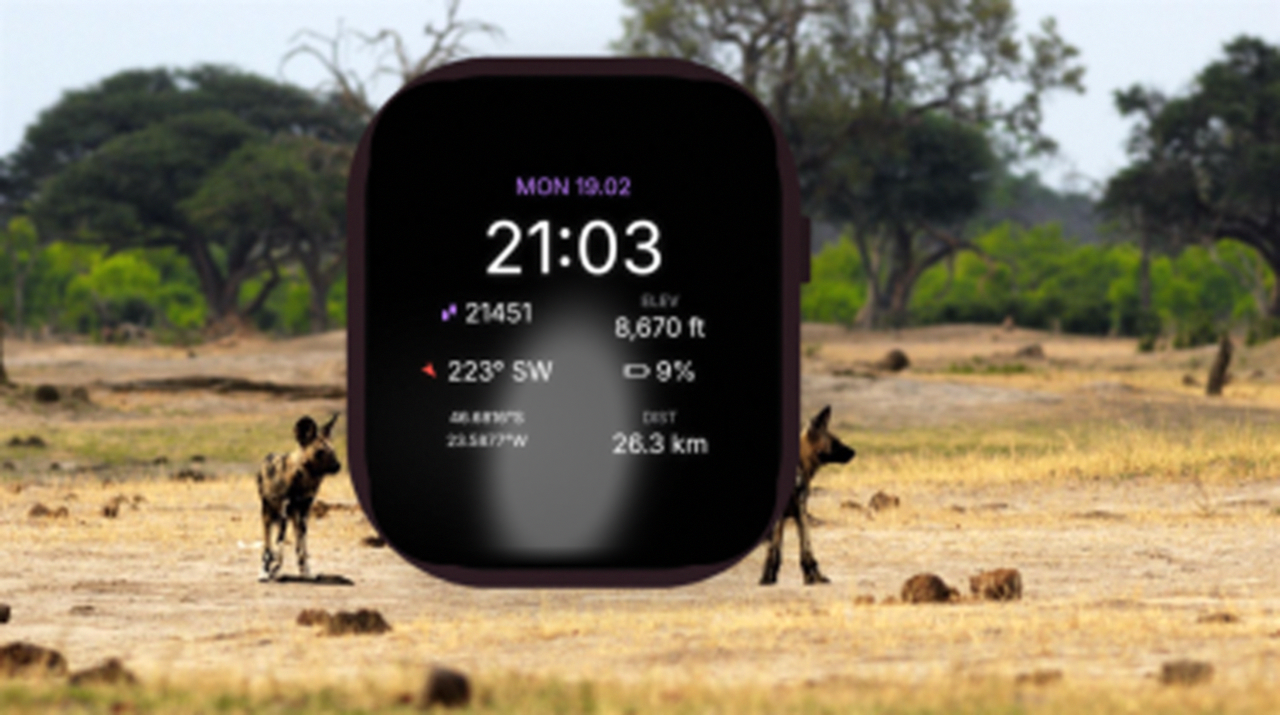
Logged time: 21,03
